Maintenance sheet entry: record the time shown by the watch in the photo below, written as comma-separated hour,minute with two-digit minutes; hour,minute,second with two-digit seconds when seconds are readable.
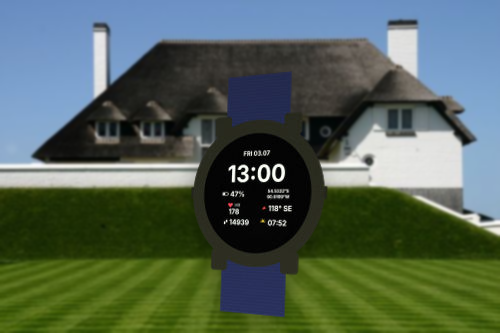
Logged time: 13,00
